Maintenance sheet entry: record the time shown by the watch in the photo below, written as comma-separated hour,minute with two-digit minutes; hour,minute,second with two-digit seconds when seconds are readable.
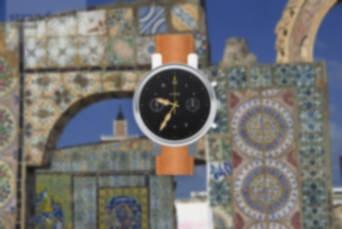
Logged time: 9,35
